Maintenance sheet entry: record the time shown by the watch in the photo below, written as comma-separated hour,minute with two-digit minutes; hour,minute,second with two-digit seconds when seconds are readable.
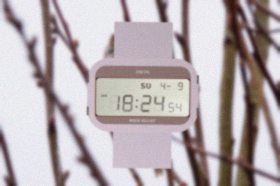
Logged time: 18,24,54
